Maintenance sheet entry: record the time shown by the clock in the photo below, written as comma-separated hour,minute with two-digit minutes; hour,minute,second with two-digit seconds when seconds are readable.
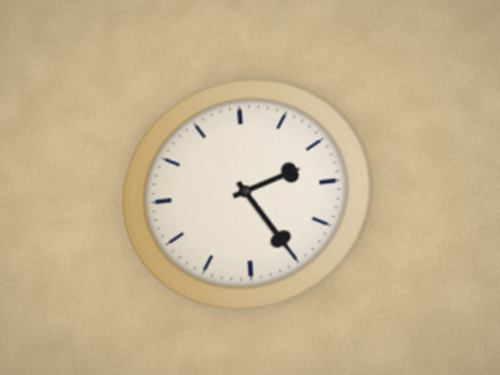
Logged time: 2,25
